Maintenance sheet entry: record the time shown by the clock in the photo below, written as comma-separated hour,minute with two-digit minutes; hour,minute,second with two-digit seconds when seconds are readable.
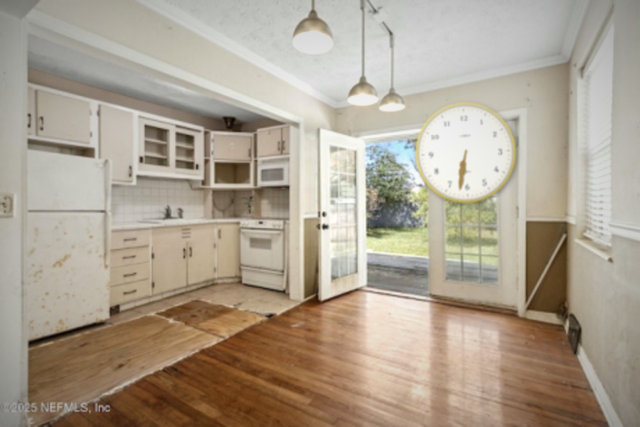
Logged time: 6,32
